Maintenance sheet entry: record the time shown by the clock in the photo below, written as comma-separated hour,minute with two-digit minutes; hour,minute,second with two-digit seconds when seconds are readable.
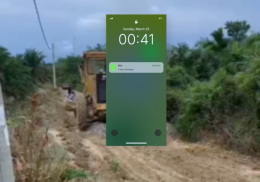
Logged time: 0,41
